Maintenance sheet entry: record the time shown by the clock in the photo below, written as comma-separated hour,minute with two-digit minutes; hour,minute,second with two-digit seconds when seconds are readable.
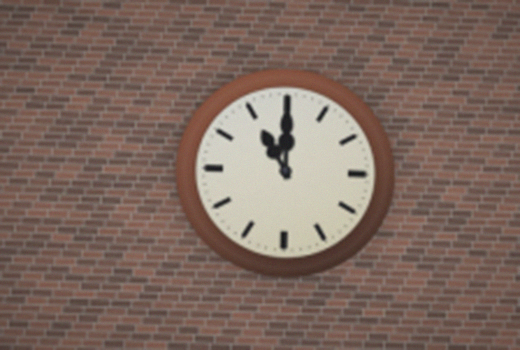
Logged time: 11,00
